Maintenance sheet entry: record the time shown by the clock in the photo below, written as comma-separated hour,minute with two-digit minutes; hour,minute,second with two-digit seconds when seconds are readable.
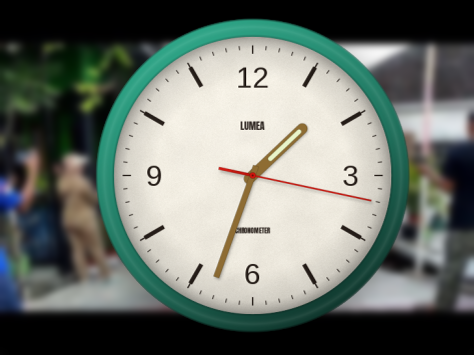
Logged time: 1,33,17
